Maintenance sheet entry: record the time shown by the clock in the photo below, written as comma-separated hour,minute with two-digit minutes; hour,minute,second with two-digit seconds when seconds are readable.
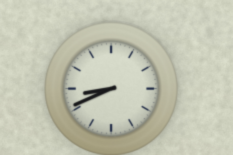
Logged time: 8,41
